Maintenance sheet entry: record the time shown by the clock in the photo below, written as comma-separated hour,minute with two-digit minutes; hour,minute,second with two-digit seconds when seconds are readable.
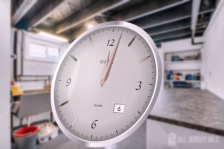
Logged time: 12,02
